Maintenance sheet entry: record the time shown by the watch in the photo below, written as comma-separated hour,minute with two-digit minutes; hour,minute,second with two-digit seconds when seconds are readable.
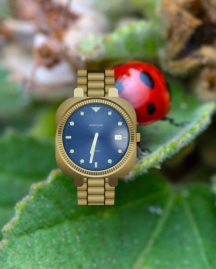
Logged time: 6,32
